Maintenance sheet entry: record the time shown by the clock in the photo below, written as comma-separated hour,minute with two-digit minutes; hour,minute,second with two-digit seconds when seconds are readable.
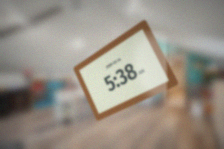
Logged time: 5,38
